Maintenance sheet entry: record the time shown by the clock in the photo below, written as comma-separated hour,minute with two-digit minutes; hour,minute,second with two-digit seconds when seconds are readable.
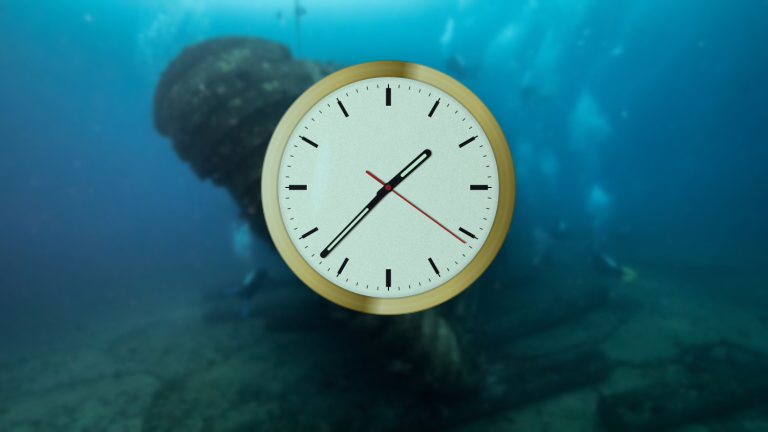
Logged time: 1,37,21
